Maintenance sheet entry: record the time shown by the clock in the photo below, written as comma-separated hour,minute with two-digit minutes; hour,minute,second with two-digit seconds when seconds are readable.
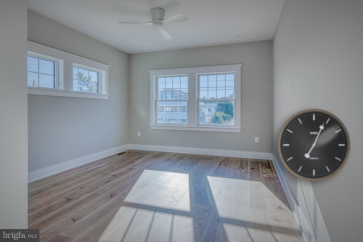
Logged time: 7,04
